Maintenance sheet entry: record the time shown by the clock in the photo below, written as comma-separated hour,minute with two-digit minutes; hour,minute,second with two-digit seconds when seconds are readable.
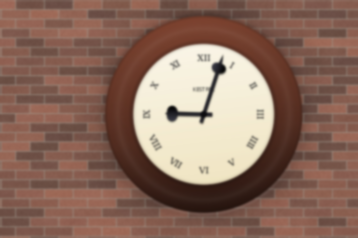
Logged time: 9,03
